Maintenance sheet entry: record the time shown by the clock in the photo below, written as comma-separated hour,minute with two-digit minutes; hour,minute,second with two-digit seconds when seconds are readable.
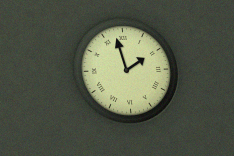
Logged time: 1,58
